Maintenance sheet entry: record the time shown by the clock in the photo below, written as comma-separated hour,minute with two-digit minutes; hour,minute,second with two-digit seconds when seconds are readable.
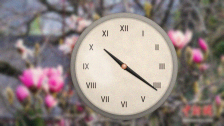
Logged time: 10,21
